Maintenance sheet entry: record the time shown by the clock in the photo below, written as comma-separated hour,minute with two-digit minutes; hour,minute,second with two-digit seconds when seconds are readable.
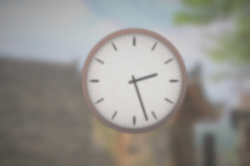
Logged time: 2,27
